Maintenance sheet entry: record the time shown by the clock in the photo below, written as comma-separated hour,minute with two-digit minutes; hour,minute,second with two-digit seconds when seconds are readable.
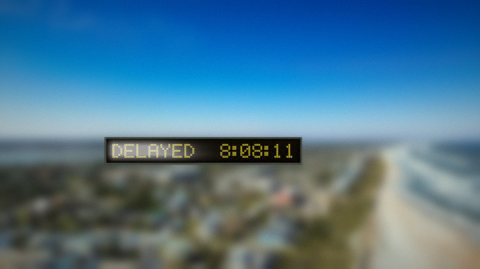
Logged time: 8,08,11
